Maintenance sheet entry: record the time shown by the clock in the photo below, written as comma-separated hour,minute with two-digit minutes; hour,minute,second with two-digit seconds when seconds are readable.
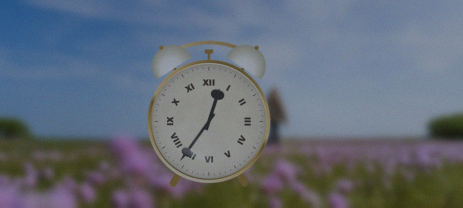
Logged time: 12,36
